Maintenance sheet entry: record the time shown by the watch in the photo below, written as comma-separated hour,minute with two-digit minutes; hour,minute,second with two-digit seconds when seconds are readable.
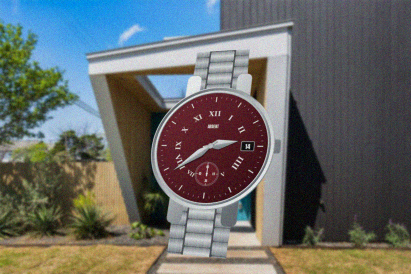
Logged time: 2,39
